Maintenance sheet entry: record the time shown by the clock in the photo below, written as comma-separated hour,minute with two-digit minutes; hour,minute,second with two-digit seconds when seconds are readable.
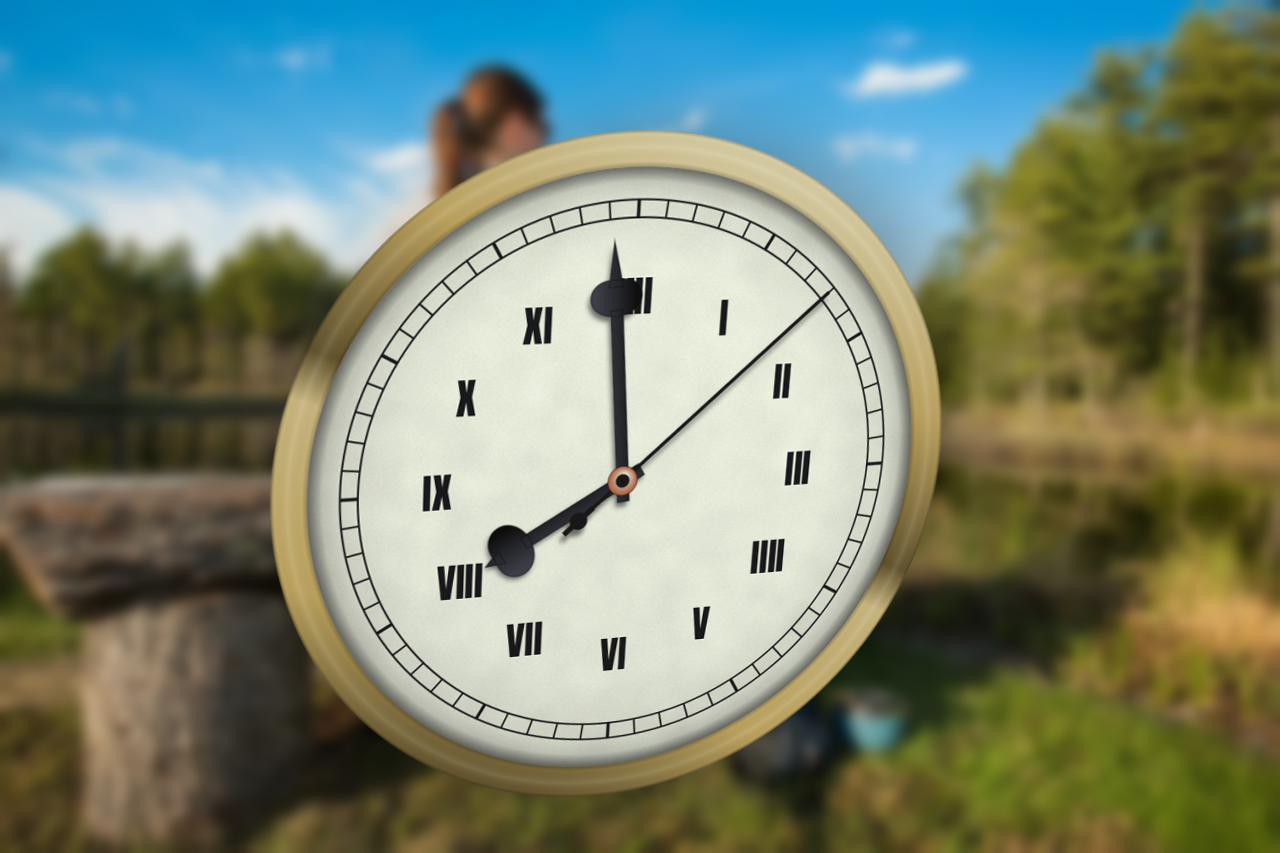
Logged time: 7,59,08
